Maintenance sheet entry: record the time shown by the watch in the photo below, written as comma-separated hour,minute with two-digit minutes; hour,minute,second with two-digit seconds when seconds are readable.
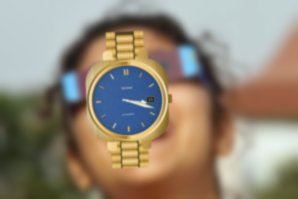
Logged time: 3,18
